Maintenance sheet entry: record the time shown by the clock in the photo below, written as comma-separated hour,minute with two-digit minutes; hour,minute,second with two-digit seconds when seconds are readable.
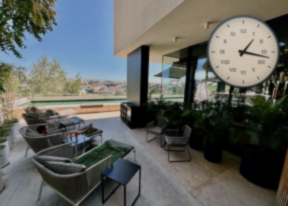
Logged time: 1,17
